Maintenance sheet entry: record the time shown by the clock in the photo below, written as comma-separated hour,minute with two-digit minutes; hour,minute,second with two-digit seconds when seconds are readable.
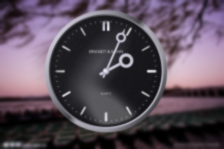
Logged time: 2,04
